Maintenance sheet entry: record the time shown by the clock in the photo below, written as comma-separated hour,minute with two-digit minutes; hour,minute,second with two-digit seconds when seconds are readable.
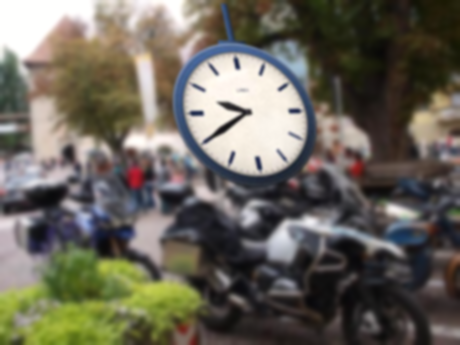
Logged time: 9,40
